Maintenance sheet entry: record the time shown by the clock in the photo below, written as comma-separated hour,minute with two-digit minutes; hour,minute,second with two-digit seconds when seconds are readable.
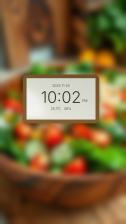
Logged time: 10,02
